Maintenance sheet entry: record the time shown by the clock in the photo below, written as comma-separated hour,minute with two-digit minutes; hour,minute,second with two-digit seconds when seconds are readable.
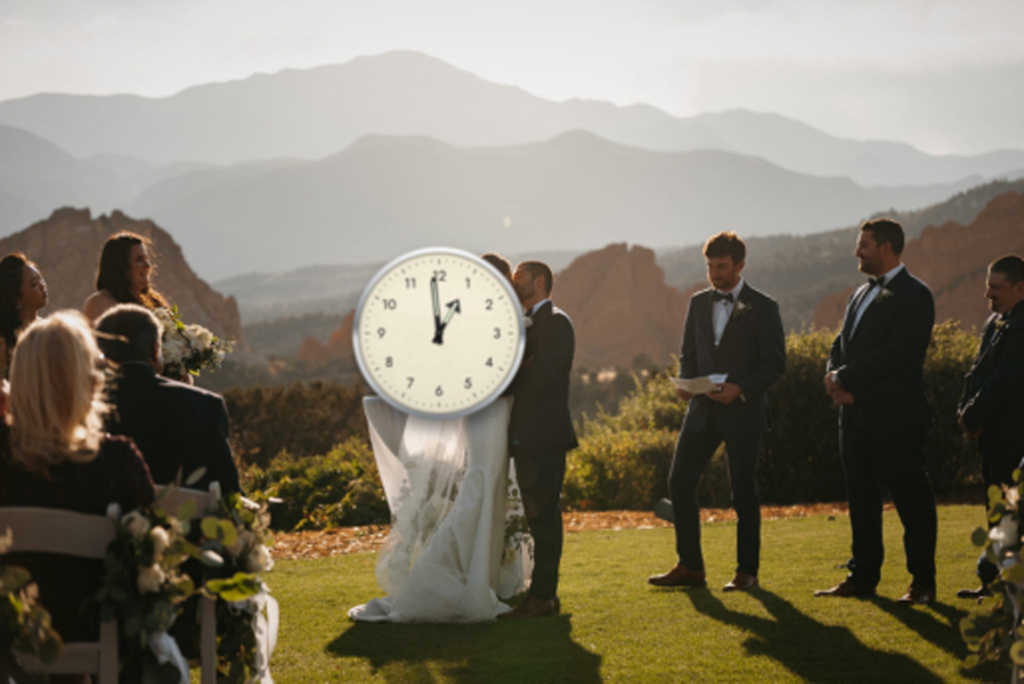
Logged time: 12,59
